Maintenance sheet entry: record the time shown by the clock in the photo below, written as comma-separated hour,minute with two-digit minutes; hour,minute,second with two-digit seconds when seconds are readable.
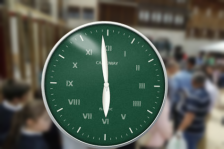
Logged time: 5,59
